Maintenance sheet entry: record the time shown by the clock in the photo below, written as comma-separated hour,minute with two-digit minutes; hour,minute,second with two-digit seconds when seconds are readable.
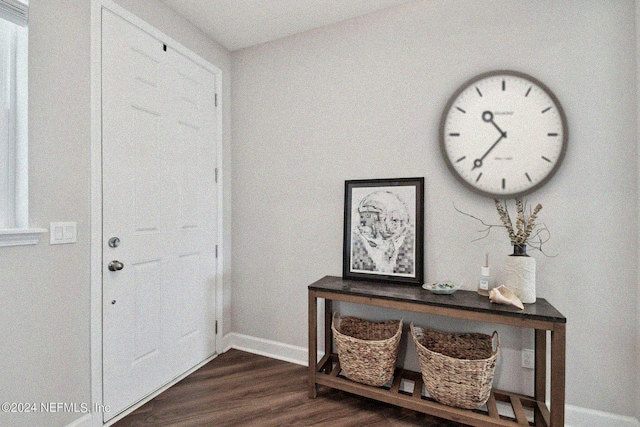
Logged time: 10,37
